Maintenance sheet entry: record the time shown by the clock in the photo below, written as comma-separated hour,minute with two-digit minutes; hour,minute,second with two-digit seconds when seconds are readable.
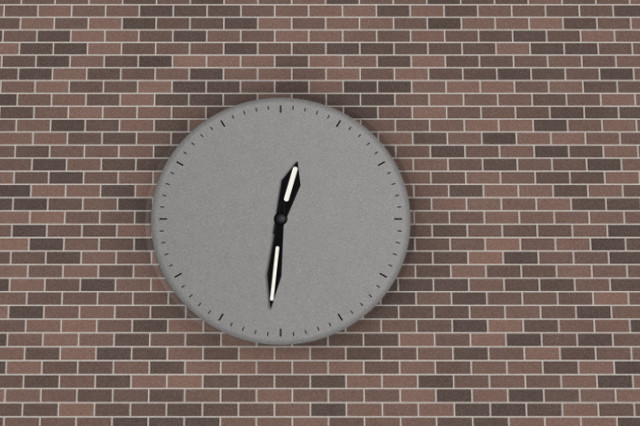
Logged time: 12,31
